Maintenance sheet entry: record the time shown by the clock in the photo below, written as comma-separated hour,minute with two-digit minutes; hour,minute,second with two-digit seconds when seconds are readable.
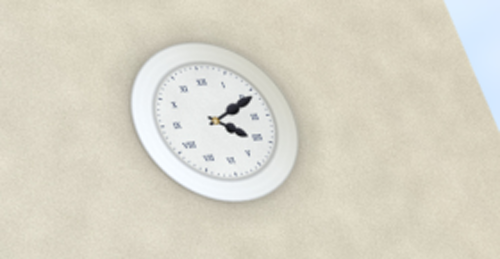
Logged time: 4,11
